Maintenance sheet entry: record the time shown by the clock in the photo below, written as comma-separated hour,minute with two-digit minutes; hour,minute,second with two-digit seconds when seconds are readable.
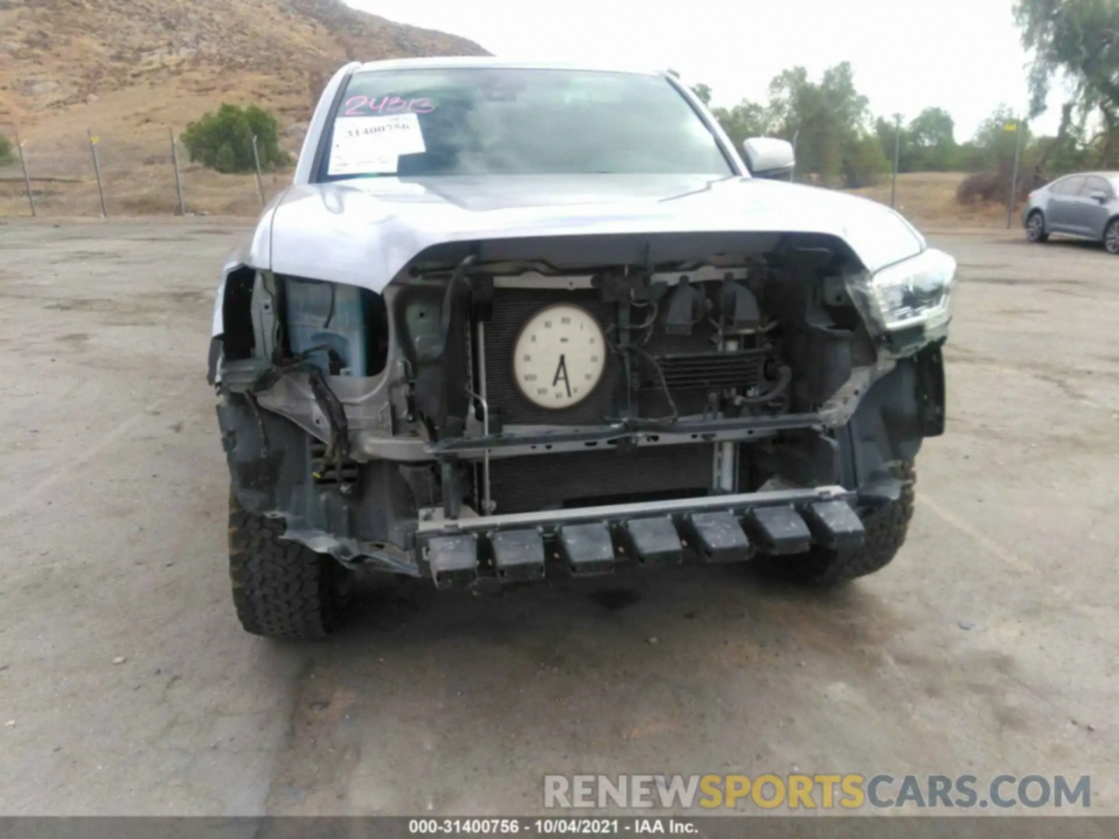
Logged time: 6,27
